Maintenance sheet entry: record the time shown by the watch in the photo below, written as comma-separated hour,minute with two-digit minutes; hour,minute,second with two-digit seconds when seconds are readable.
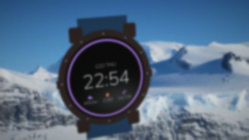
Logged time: 22,54
